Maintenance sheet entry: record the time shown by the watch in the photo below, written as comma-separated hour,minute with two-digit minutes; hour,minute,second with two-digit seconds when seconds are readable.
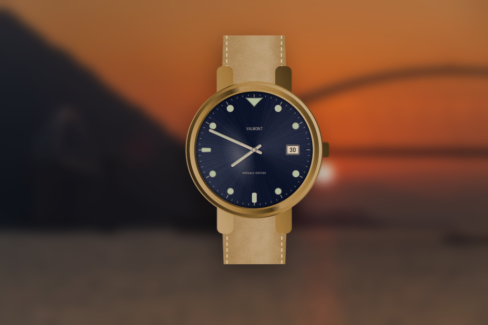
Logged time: 7,49
